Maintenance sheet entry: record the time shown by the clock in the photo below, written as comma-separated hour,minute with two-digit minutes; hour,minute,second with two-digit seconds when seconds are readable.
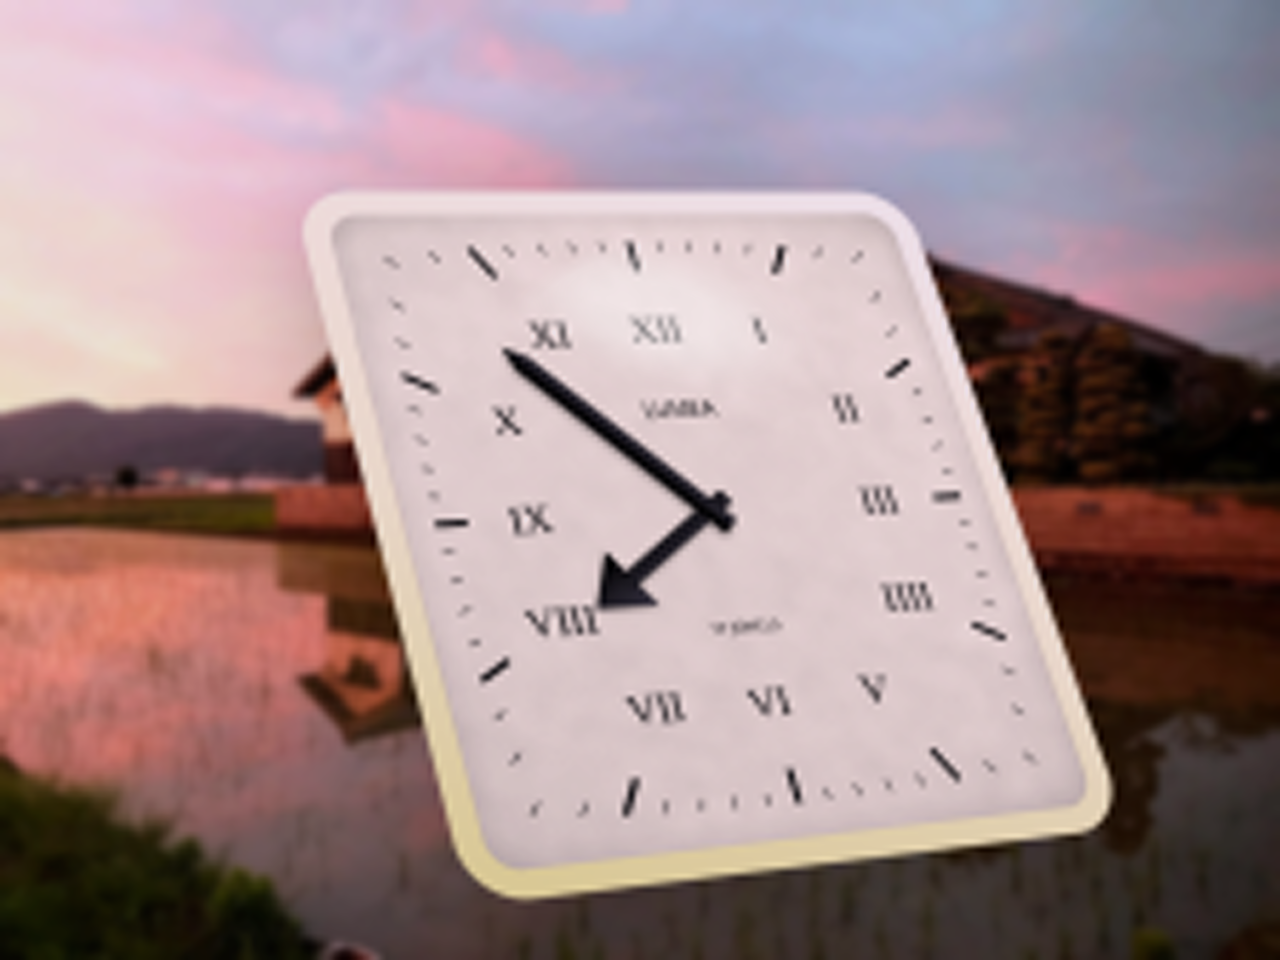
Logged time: 7,53
